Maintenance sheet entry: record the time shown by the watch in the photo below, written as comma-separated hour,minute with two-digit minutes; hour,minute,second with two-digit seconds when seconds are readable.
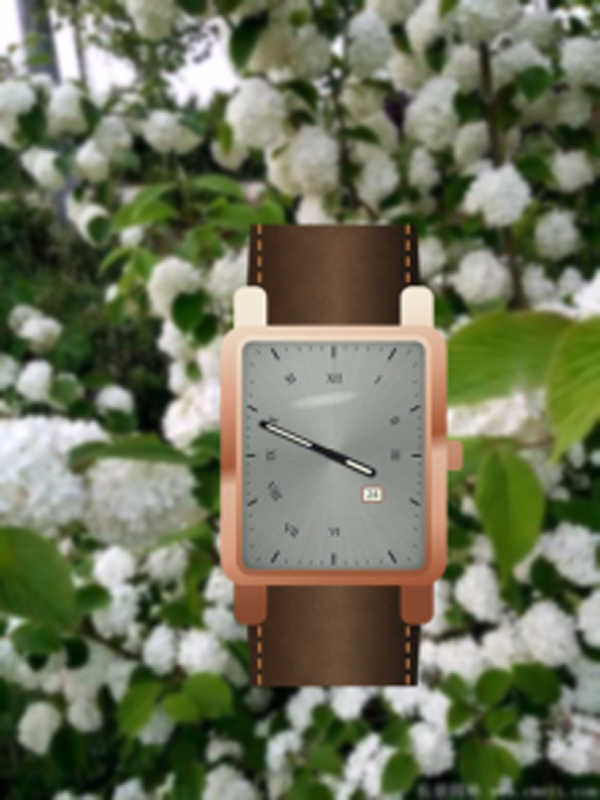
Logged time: 3,49
